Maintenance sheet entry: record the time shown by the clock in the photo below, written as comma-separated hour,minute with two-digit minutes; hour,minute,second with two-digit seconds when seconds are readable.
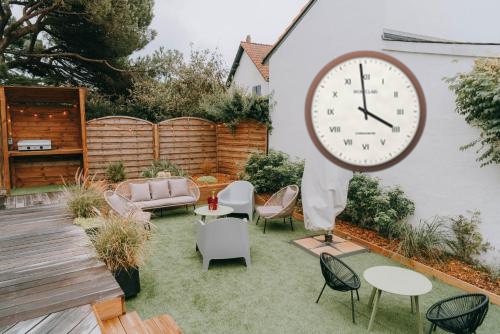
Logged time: 3,59
